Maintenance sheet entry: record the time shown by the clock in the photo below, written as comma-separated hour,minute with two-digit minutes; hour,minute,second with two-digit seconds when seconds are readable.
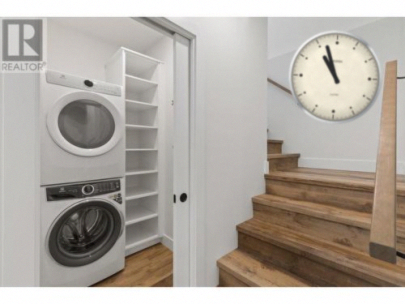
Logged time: 10,57
